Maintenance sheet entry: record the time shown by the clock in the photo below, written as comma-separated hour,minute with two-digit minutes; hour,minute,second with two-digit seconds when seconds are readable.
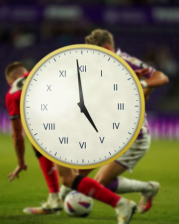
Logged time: 4,59
